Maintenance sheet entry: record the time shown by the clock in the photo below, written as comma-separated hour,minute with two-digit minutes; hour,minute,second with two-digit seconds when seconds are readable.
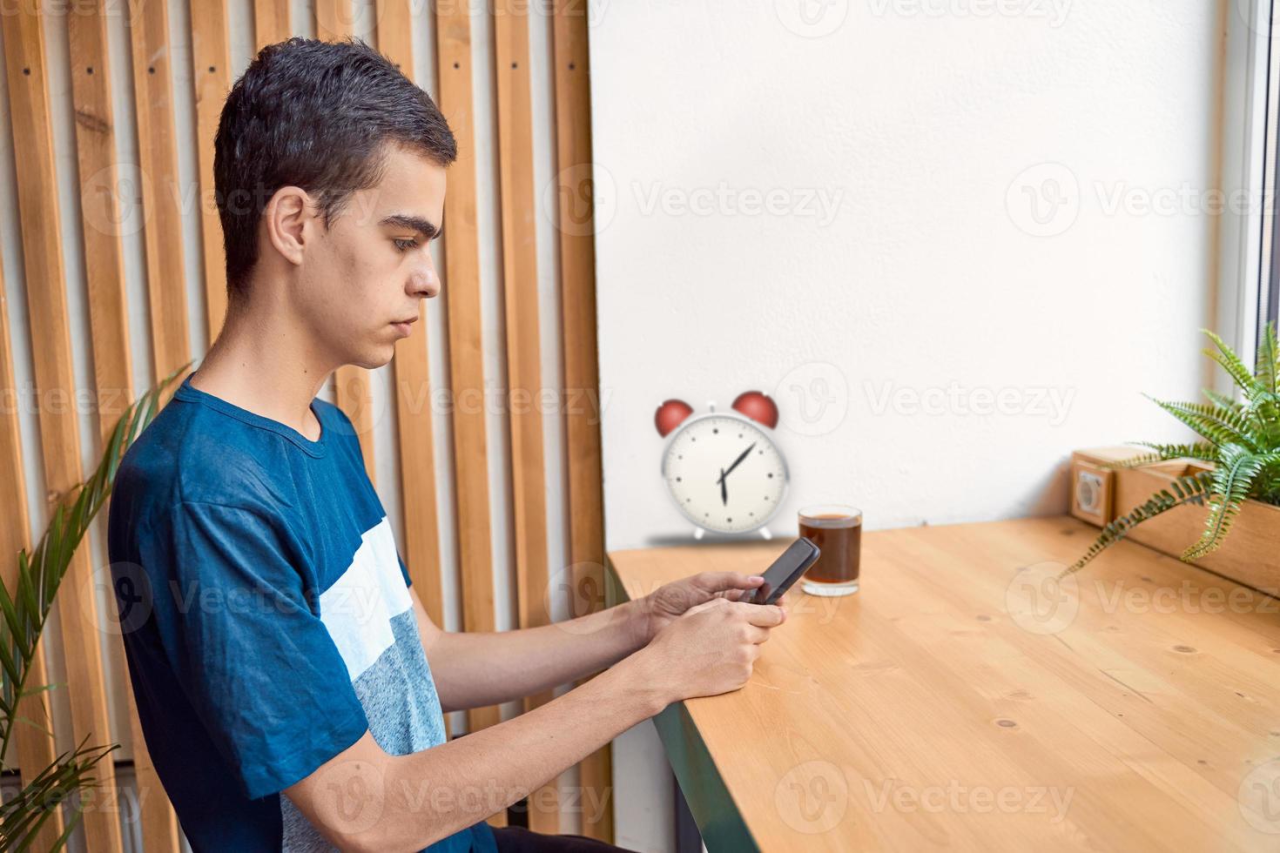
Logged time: 6,08
